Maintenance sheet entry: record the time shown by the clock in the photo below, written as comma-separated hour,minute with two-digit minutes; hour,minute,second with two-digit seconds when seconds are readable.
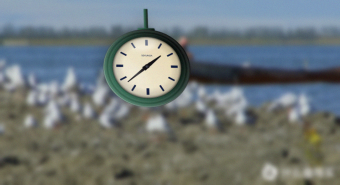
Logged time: 1,38
